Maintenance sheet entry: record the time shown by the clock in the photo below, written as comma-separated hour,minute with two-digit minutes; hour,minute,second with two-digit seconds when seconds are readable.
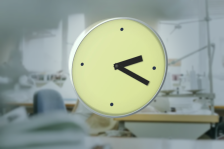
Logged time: 2,19
